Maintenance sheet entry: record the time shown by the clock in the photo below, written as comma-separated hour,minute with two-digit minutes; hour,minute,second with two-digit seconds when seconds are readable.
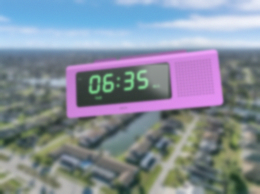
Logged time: 6,35
